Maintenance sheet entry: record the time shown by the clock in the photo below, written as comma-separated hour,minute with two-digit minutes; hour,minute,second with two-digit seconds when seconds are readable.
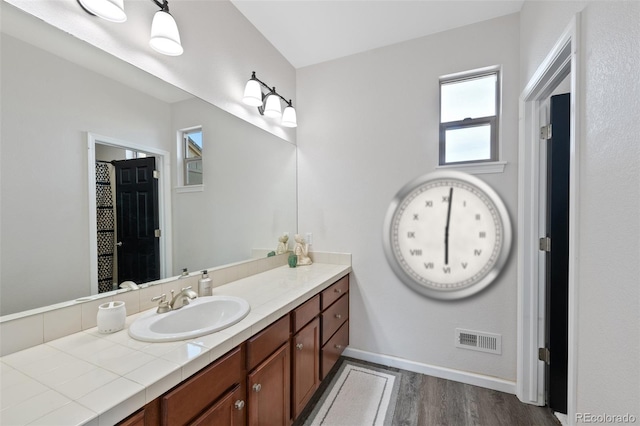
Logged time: 6,01
